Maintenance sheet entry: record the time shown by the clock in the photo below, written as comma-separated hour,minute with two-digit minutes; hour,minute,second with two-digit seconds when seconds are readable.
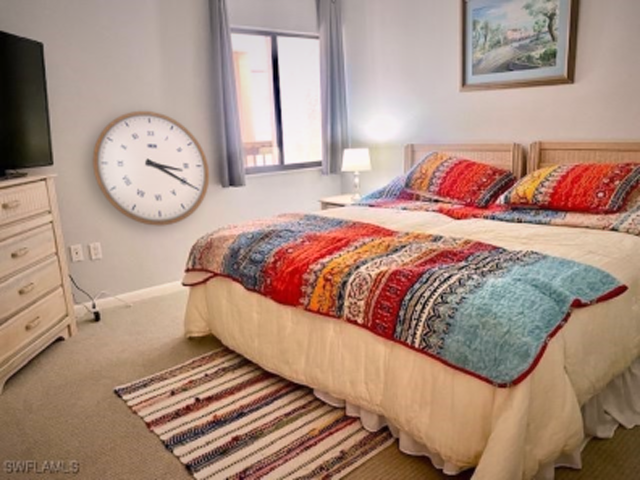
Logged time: 3,20
